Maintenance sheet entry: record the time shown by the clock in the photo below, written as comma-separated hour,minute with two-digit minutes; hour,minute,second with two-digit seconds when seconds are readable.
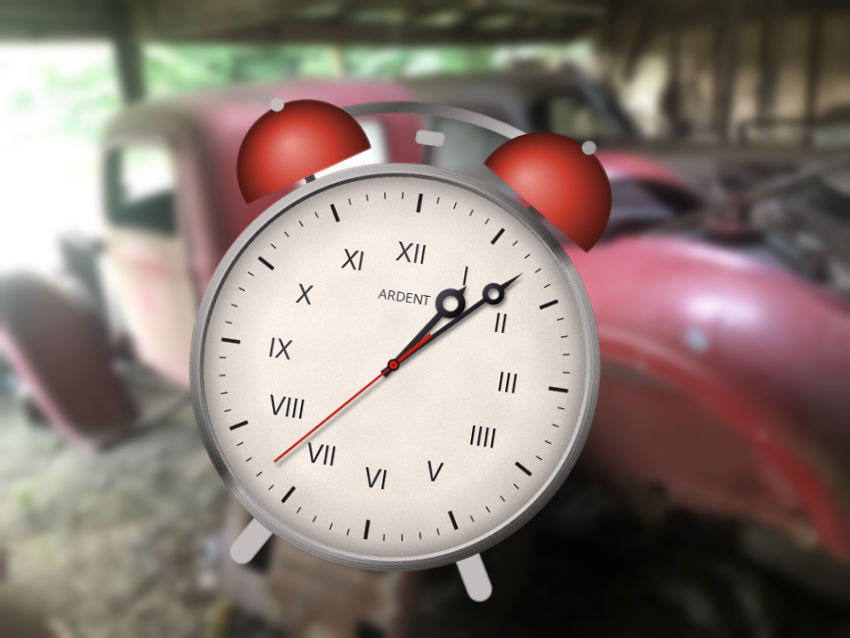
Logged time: 1,07,37
